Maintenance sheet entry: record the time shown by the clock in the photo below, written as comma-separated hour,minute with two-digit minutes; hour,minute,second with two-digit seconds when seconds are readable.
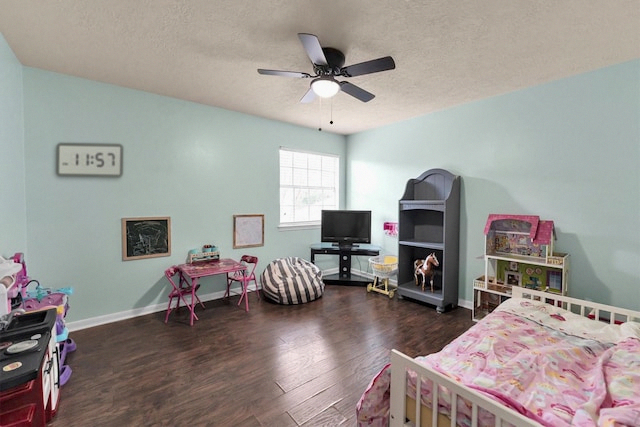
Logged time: 11,57
